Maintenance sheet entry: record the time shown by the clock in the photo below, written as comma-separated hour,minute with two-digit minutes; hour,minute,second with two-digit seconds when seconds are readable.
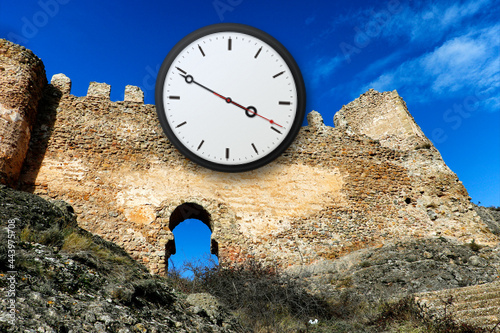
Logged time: 3,49,19
